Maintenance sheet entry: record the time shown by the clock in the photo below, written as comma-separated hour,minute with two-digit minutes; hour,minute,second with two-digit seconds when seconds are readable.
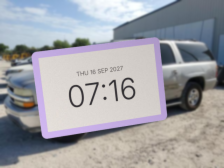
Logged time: 7,16
